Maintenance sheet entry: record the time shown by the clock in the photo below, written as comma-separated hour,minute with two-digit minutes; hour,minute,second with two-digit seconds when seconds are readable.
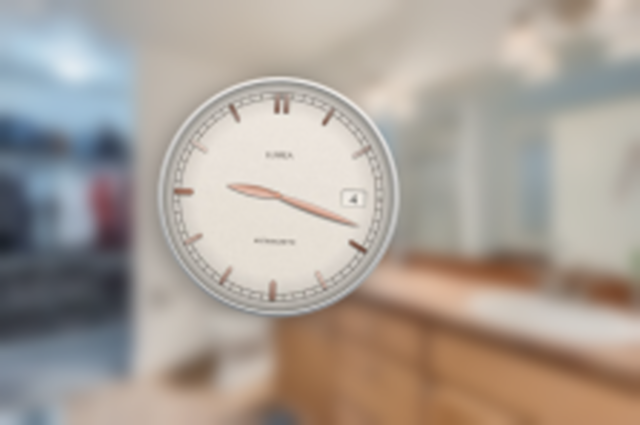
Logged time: 9,18
